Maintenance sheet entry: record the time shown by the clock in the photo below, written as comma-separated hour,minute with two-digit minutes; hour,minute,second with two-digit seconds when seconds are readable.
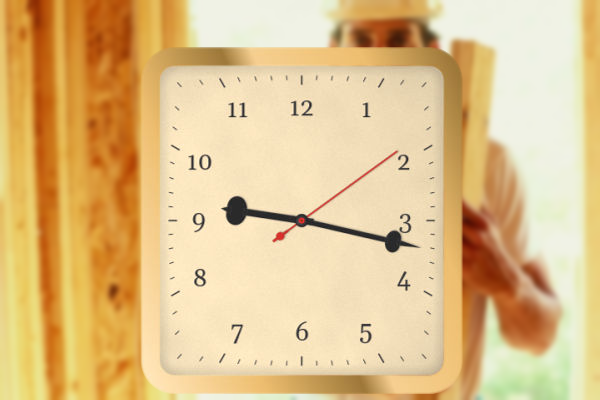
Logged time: 9,17,09
